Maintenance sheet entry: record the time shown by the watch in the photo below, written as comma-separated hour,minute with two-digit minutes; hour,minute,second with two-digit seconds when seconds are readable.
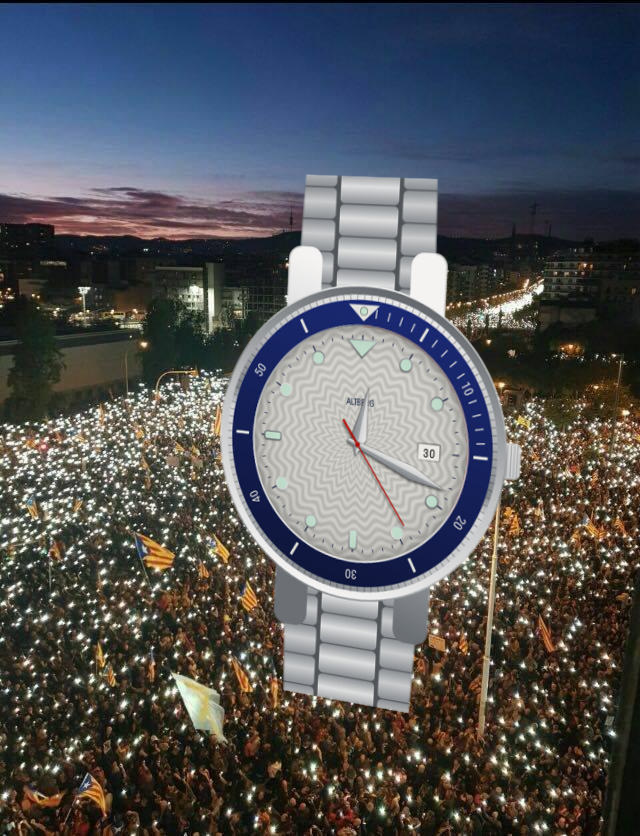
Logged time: 12,18,24
